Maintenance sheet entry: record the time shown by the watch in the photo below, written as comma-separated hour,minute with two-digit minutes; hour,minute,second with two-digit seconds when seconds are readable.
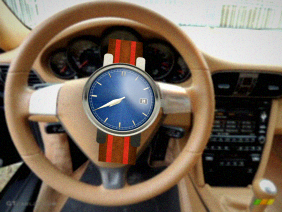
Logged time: 7,40
